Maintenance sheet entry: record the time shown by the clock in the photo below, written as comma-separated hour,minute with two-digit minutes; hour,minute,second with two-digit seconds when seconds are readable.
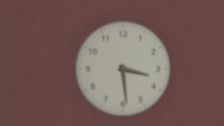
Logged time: 3,29
